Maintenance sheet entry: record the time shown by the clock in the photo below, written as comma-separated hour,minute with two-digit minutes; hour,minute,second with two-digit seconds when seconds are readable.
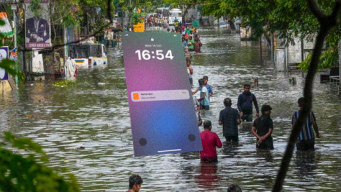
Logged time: 16,54
